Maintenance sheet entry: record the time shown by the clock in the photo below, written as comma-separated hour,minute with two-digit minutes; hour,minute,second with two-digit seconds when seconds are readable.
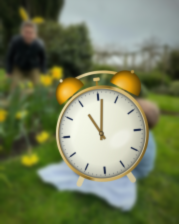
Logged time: 11,01
